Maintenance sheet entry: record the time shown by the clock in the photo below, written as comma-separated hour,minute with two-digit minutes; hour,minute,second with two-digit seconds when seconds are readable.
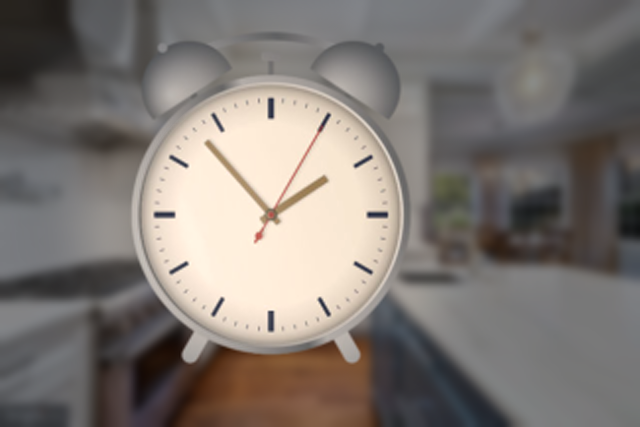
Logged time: 1,53,05
